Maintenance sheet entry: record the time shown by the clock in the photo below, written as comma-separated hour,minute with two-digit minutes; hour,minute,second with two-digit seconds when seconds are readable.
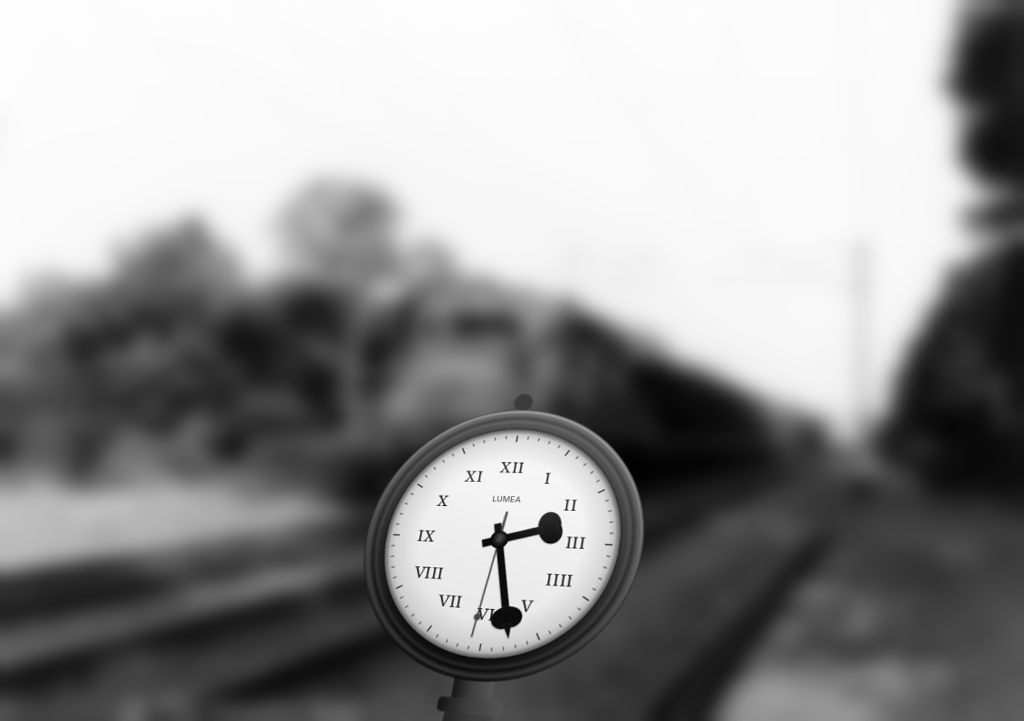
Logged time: 2,27,31
